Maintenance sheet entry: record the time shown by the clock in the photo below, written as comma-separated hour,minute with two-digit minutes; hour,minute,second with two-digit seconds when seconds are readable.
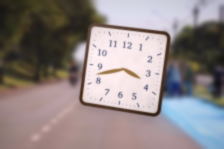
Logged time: 3,42
